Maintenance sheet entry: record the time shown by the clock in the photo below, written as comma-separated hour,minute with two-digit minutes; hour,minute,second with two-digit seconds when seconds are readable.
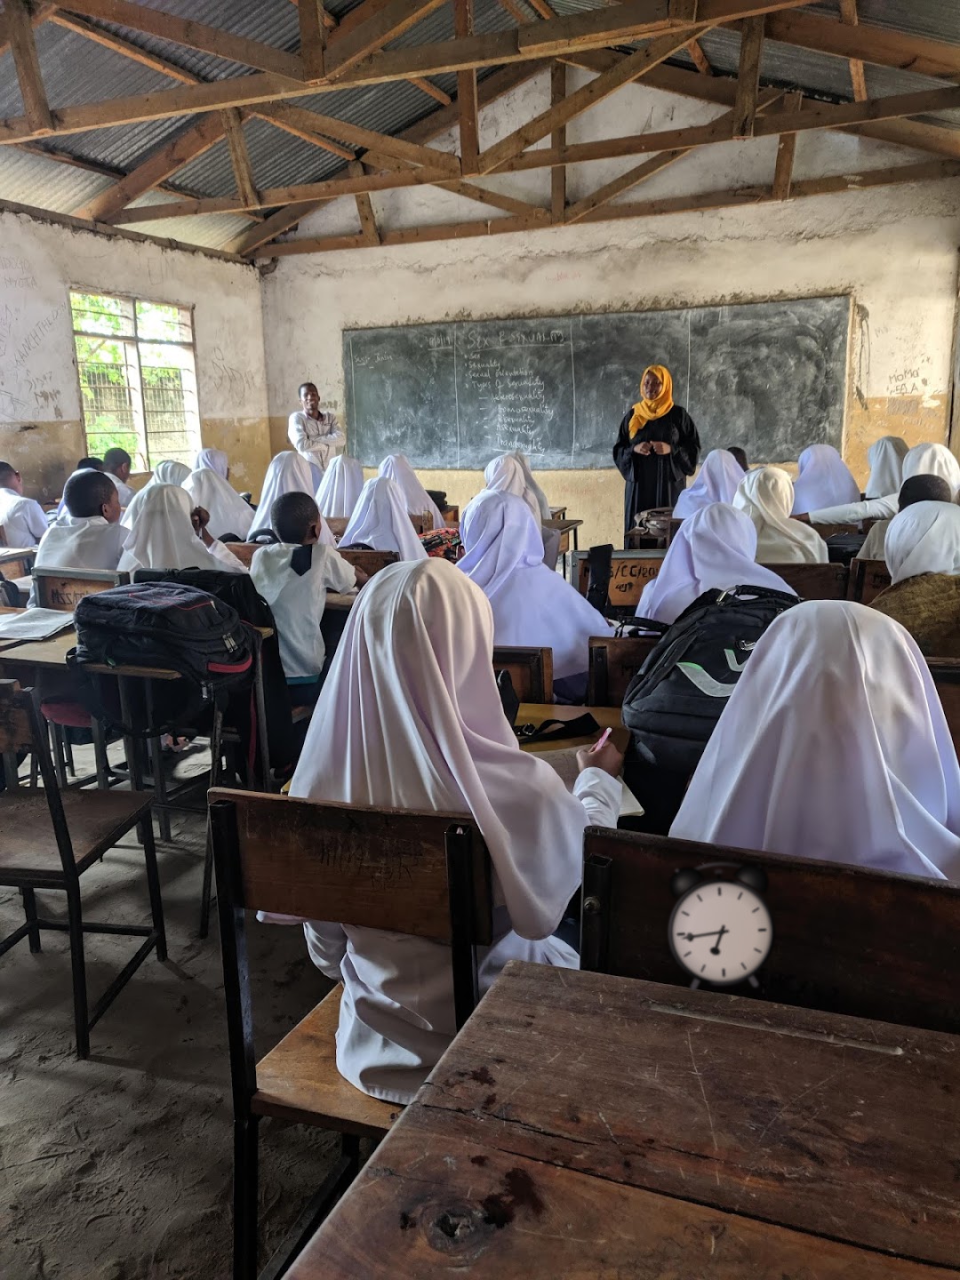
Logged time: 6,44
